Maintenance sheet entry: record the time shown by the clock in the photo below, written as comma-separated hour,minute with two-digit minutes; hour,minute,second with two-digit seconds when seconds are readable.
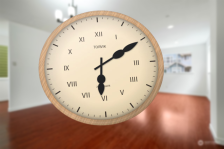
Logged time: 6,10
